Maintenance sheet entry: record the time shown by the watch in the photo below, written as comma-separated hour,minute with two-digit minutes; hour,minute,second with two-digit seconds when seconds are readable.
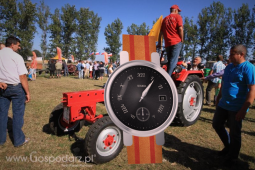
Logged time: 1,06
